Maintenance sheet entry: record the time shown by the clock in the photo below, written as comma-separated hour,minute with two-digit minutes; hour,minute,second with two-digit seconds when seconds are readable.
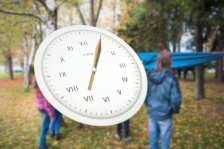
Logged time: 7,05
